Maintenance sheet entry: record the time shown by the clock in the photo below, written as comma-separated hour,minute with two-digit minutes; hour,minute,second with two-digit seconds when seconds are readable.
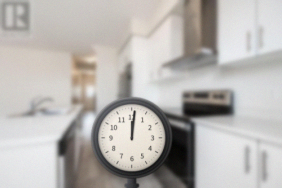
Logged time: 12,01
